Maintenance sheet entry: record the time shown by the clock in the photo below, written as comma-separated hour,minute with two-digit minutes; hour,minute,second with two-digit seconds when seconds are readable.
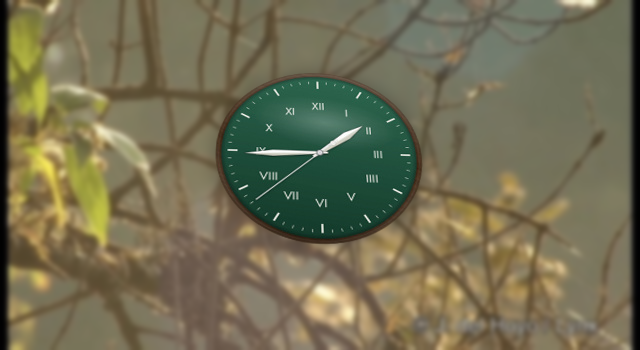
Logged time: 1,44,38
